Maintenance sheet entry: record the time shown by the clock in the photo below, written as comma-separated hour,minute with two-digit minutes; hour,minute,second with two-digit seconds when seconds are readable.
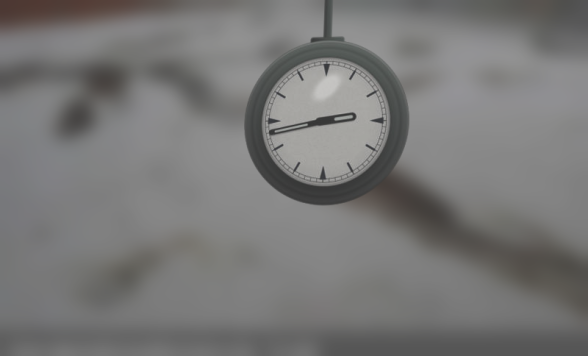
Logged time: 2,43
